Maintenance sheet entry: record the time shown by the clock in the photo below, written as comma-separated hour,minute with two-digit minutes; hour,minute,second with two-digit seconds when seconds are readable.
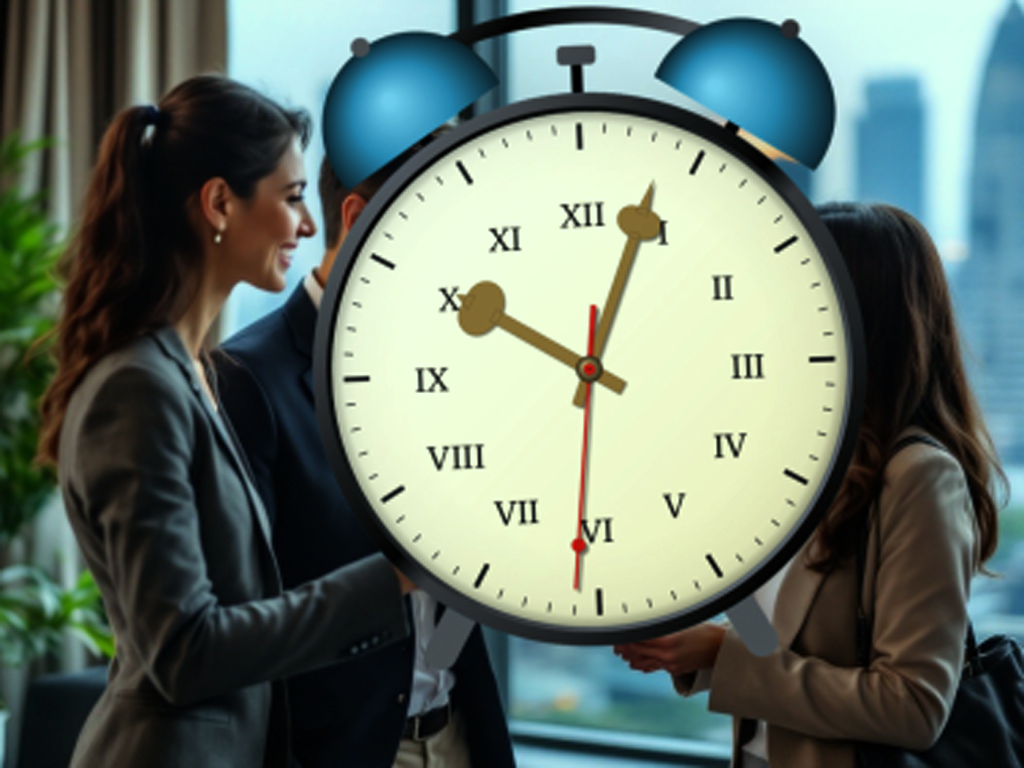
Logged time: 10,03,31
